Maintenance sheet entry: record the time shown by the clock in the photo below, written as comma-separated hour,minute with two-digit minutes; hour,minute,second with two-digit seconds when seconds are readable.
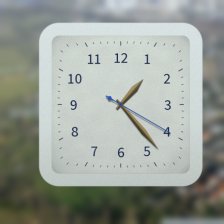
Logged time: 1,23,20
